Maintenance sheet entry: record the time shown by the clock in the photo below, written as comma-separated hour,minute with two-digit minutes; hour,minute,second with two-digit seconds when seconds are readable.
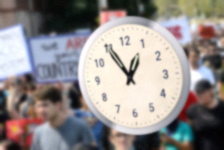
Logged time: 12,55
